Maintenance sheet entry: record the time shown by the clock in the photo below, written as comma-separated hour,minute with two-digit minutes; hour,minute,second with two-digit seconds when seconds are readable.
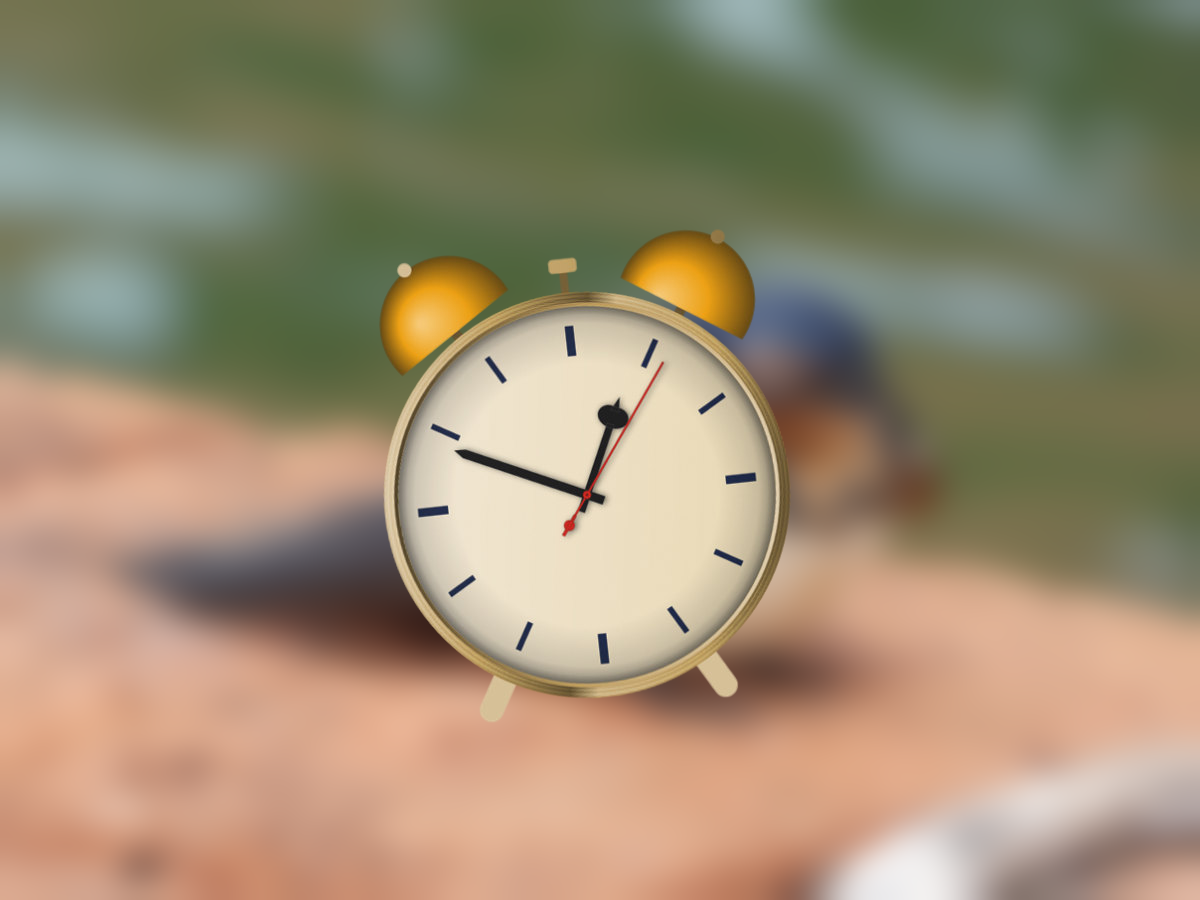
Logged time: 12,49,06
